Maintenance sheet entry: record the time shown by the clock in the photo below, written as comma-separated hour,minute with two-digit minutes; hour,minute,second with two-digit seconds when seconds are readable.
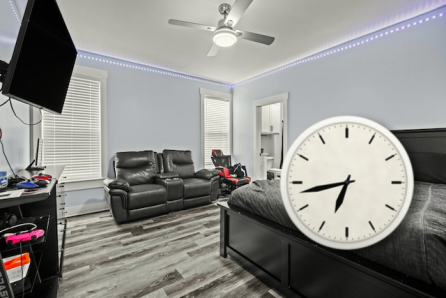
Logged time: 6,43
